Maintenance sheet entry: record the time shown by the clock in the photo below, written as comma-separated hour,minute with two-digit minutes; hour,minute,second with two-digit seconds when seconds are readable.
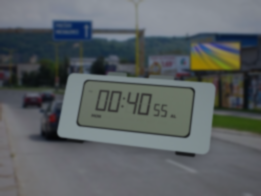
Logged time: 0,40,55
